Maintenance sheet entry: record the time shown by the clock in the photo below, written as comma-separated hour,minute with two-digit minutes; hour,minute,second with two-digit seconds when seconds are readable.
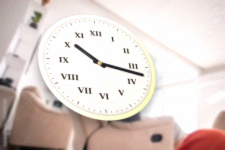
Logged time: 10,17
